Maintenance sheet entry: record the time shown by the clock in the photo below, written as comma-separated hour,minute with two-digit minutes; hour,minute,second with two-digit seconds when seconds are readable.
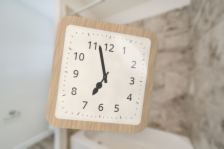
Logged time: 6,57
